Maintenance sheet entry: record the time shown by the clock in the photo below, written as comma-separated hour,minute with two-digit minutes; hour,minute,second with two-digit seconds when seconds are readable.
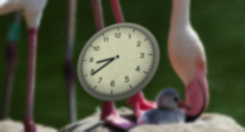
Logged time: 8,39
